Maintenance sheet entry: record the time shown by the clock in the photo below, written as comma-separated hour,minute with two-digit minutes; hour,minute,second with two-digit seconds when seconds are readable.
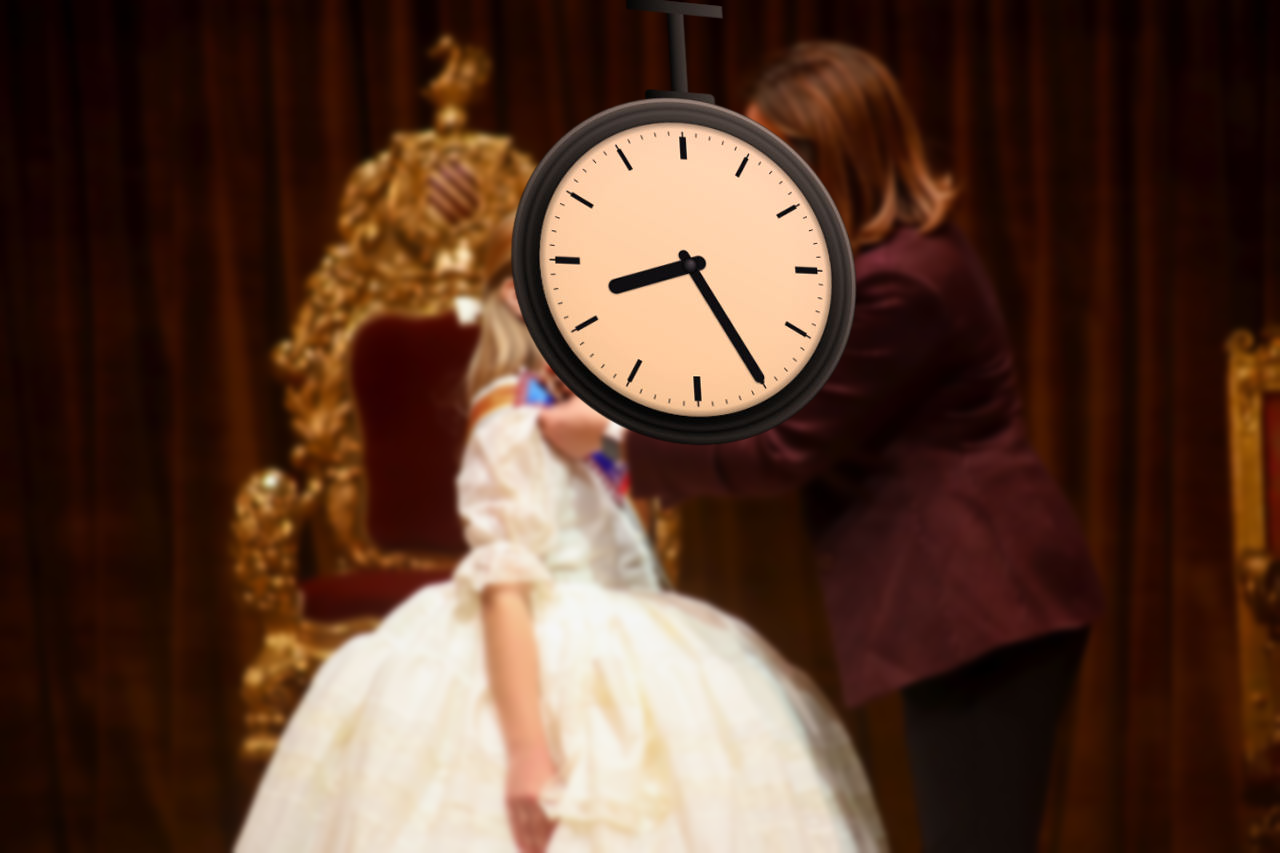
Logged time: 8,25
